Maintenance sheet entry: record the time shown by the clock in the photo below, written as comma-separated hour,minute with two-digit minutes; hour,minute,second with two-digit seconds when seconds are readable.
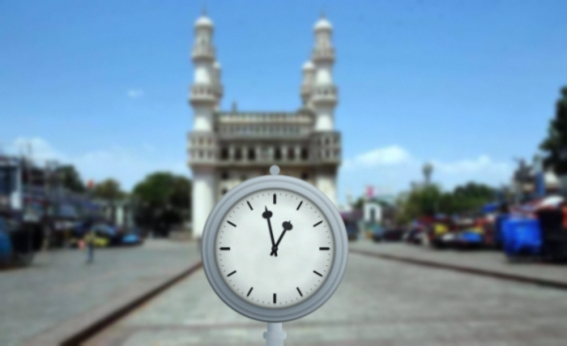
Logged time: 12,58
